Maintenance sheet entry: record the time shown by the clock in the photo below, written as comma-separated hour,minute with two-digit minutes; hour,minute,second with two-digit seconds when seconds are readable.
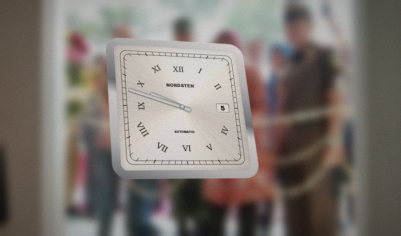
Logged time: 9,48
